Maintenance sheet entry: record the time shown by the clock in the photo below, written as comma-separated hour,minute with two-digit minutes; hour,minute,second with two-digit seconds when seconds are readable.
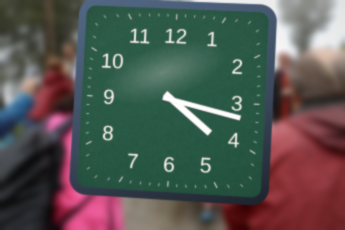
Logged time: 4,17
